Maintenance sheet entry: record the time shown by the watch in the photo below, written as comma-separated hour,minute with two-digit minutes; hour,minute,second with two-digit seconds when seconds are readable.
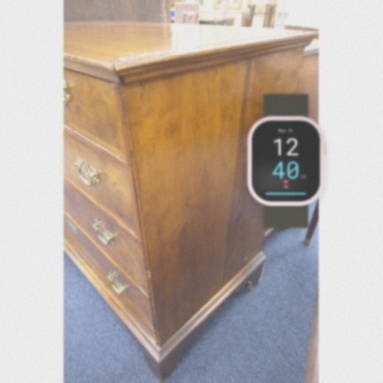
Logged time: 12,40
